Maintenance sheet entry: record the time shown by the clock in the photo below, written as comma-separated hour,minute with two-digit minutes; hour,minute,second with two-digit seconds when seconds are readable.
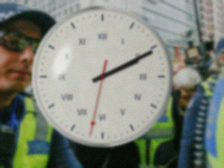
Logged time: 2,10,32
